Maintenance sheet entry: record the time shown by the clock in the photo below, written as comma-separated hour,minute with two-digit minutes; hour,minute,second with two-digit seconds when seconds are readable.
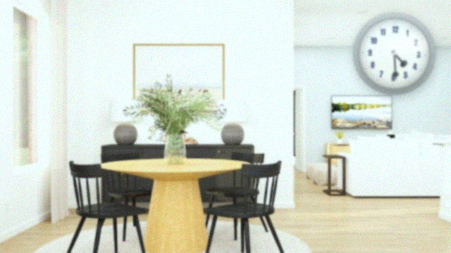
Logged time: 4,29
